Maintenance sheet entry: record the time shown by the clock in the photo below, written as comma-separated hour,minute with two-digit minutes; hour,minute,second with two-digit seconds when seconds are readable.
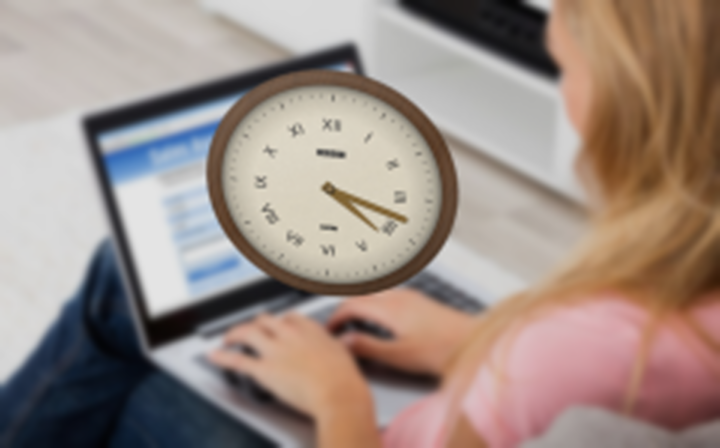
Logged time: 4,18
